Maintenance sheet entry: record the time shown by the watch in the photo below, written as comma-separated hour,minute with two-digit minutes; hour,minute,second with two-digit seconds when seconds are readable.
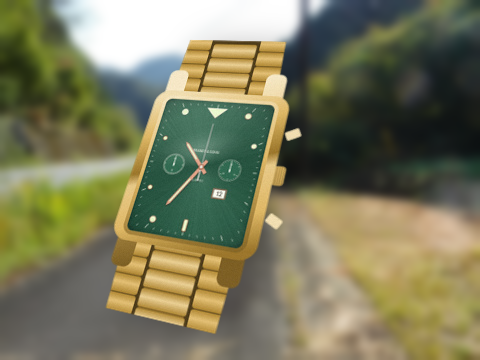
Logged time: 10,35
